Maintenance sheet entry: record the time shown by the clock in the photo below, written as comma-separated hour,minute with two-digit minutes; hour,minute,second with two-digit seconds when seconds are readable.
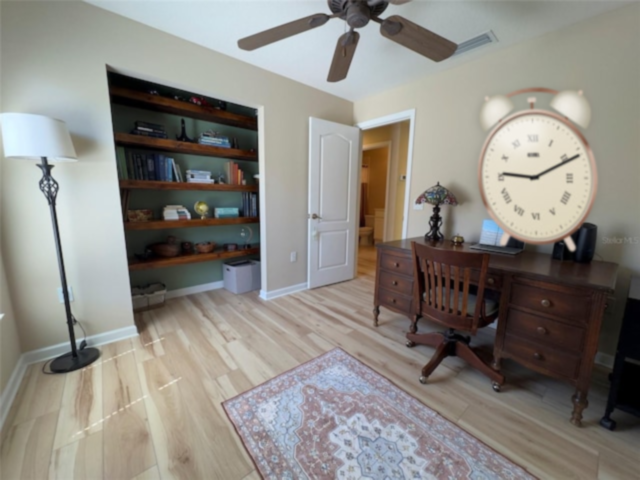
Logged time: 9,11
